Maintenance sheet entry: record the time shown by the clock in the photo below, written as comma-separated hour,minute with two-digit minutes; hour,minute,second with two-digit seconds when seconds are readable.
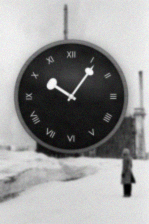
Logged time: 10,06
